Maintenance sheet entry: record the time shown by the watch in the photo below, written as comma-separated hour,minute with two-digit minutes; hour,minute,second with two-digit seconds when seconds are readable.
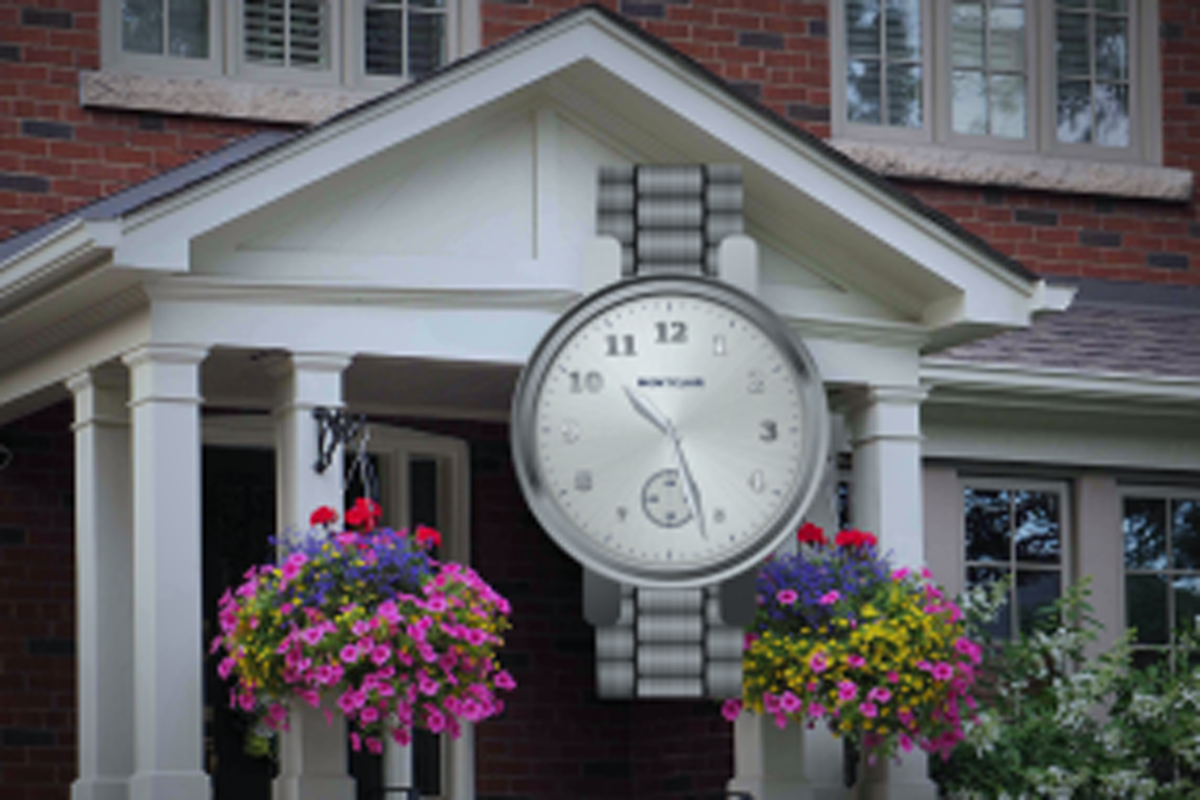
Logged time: 10,27
